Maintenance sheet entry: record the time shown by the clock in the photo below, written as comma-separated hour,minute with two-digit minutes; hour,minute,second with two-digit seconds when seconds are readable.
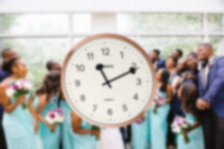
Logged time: 11,11
